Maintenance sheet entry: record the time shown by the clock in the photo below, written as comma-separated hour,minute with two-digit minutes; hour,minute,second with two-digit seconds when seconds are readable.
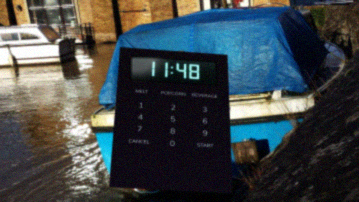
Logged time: 11,48
